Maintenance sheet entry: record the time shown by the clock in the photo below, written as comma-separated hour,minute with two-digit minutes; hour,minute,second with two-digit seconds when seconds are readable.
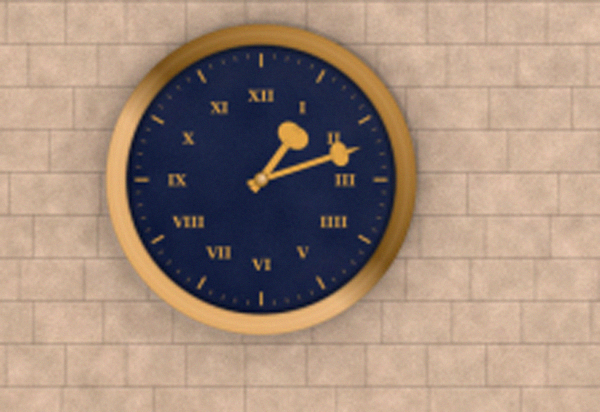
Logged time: 1,12
